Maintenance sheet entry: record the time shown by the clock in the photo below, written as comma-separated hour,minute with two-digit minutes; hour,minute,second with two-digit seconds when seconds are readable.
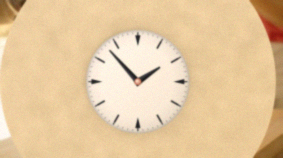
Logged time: 1,53
